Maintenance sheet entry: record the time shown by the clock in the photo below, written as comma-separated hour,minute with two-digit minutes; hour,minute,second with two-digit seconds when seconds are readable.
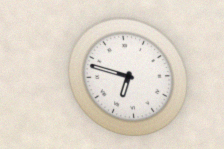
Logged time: 6,48
